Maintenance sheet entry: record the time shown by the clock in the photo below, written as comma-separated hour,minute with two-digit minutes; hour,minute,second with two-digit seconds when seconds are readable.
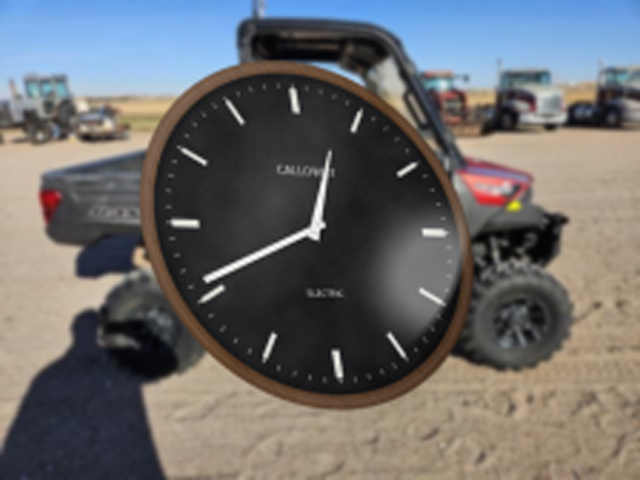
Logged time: 12,41
